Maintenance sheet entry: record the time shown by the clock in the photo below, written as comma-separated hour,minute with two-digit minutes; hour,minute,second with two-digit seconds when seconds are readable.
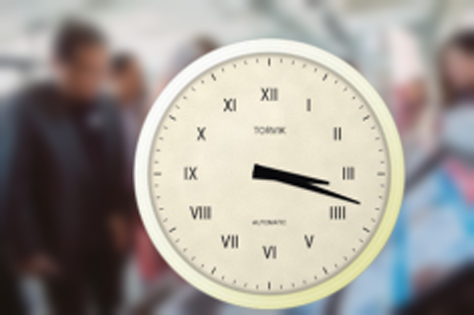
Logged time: 3,18
